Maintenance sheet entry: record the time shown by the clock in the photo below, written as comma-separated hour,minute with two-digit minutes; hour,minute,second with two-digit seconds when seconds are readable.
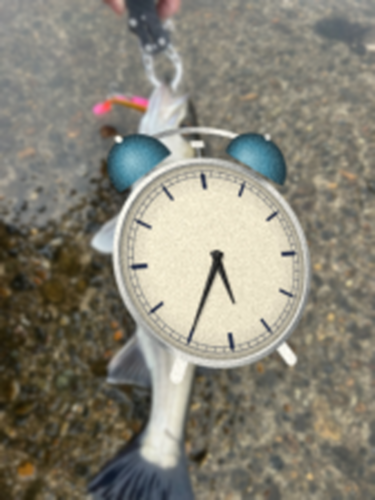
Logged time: 5,35
